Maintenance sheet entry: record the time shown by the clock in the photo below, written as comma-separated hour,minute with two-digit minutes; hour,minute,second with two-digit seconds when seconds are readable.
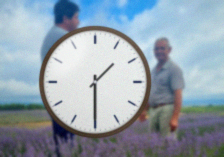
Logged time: 1,30
